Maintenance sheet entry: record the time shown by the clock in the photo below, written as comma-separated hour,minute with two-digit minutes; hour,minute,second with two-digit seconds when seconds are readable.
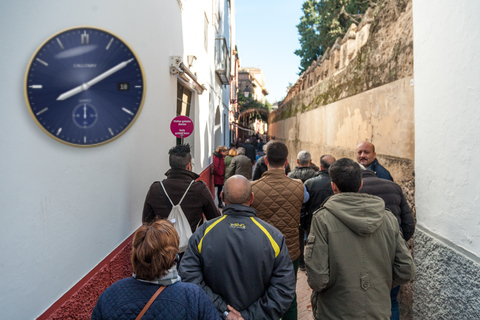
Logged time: 8,10
